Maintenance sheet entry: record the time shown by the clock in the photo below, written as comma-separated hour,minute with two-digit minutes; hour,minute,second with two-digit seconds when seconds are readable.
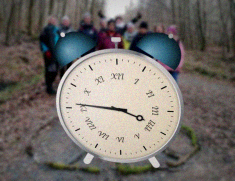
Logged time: 3,46
